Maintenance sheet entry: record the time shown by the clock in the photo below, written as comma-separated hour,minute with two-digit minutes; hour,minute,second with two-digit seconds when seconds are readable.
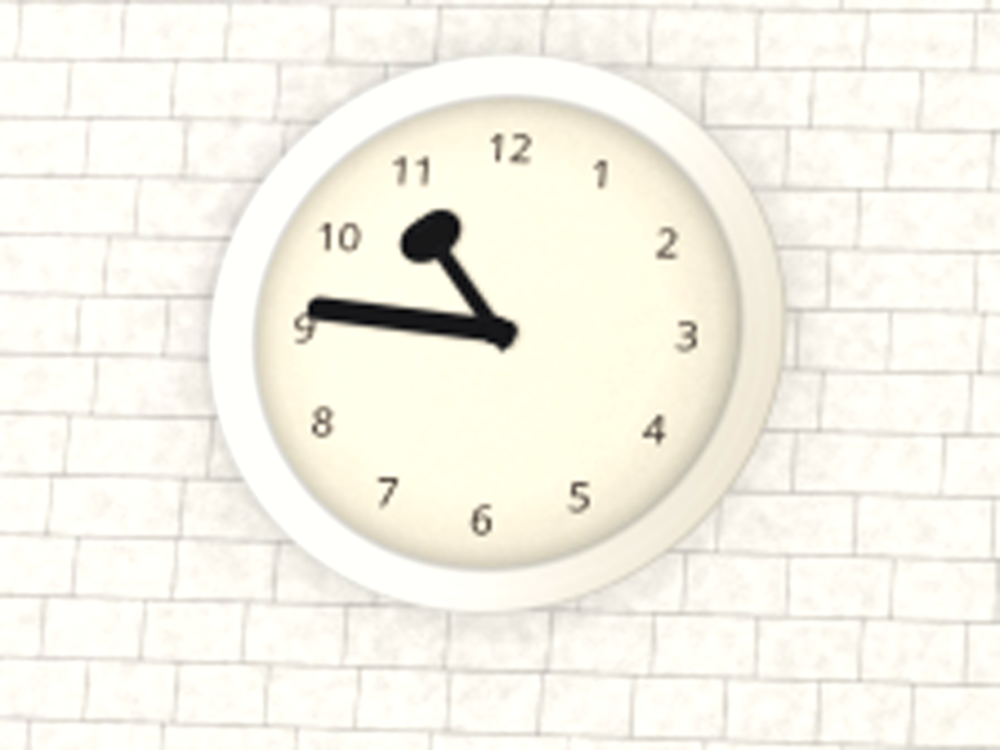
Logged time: 10,46
